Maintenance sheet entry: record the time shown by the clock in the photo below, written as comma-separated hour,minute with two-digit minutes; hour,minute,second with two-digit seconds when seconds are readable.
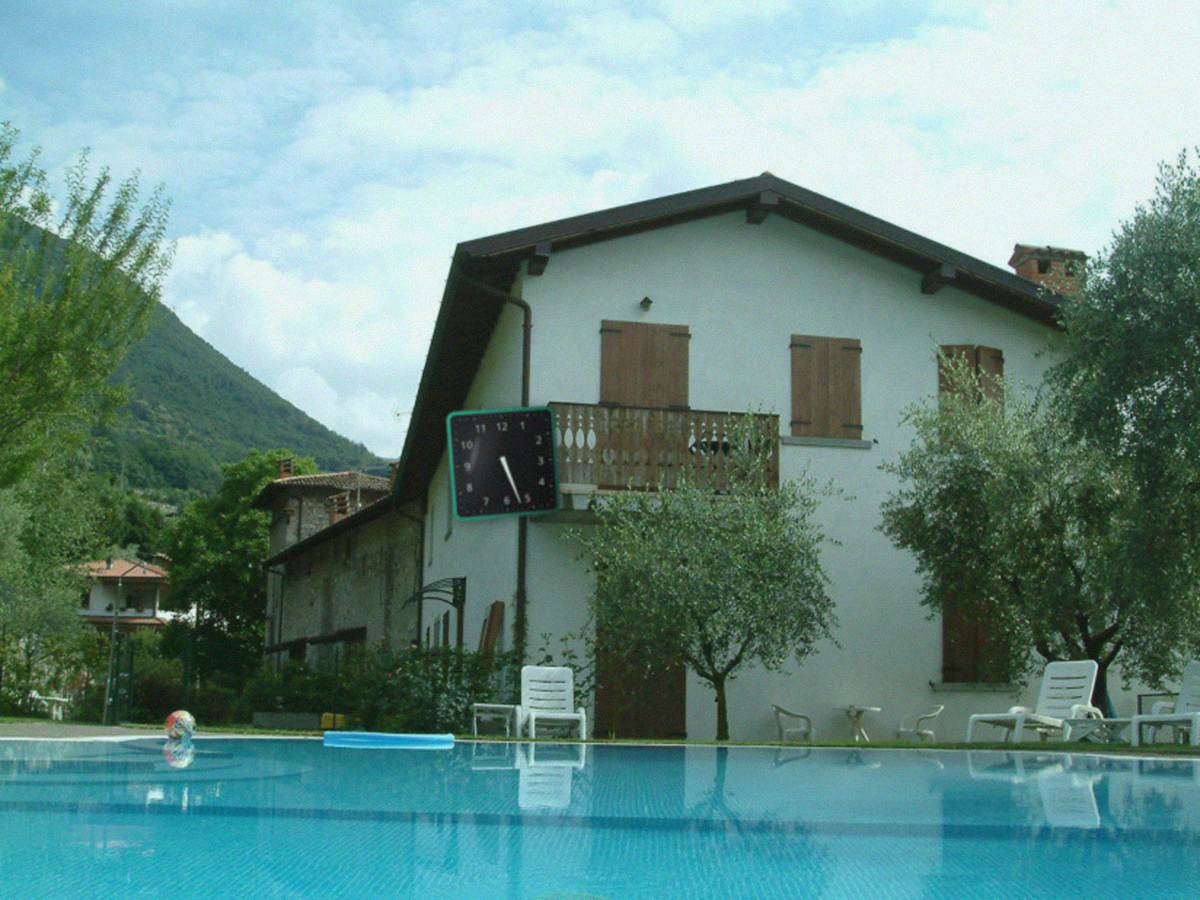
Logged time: 5,27
